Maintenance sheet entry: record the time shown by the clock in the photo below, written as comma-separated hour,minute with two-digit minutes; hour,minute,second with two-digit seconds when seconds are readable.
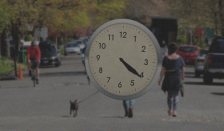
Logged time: 4,21
